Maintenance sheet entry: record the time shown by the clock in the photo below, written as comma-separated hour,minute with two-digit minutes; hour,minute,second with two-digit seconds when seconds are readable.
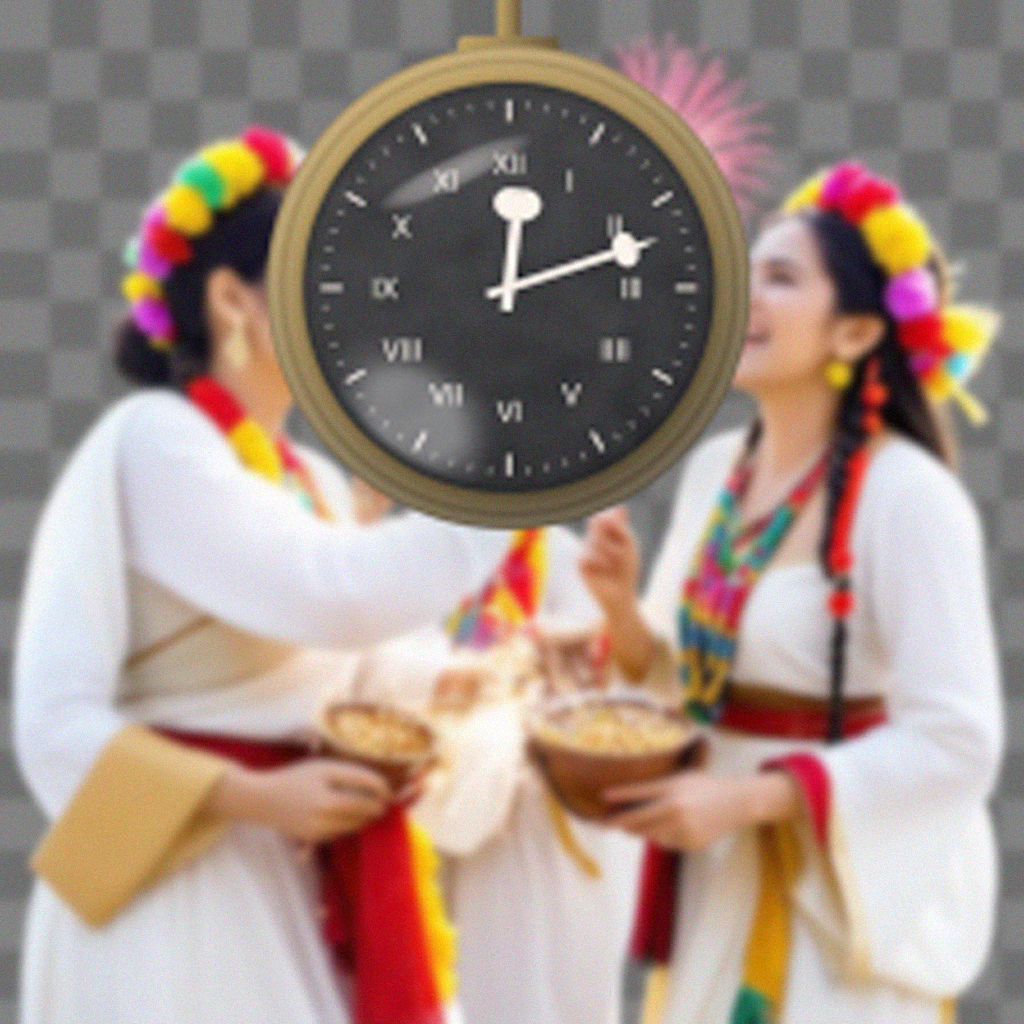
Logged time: 12,12
